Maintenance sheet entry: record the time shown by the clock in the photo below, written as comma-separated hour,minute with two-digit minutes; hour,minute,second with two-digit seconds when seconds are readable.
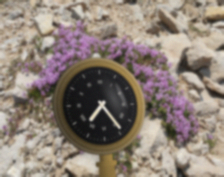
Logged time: 7,24
